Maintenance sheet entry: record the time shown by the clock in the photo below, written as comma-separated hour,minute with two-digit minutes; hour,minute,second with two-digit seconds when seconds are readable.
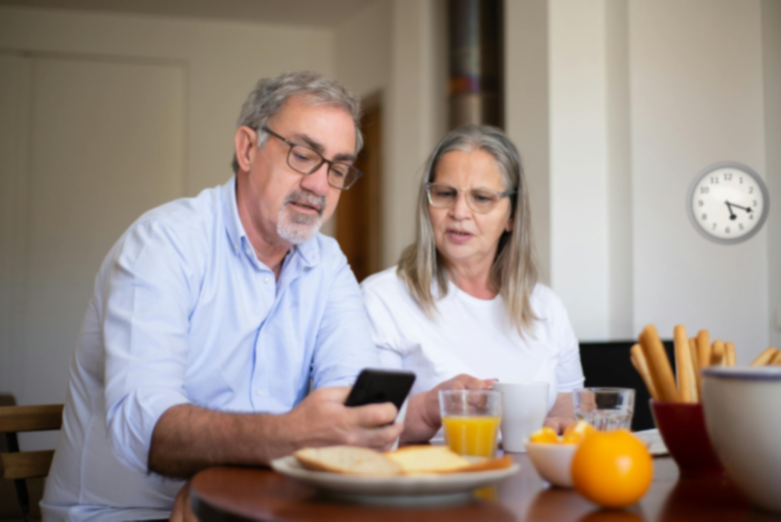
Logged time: 5,18
